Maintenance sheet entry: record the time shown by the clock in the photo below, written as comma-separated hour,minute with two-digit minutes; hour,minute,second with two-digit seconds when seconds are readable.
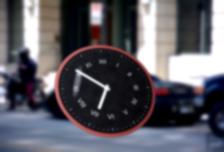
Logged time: 6,51
